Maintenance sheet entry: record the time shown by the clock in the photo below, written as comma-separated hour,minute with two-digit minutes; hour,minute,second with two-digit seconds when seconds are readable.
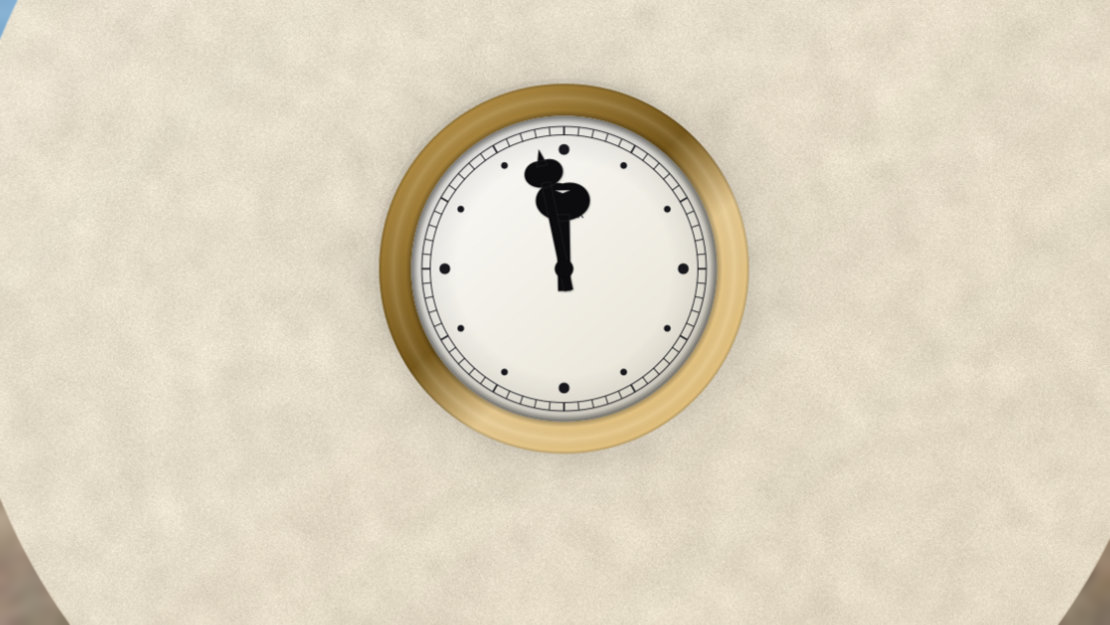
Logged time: 11,58
